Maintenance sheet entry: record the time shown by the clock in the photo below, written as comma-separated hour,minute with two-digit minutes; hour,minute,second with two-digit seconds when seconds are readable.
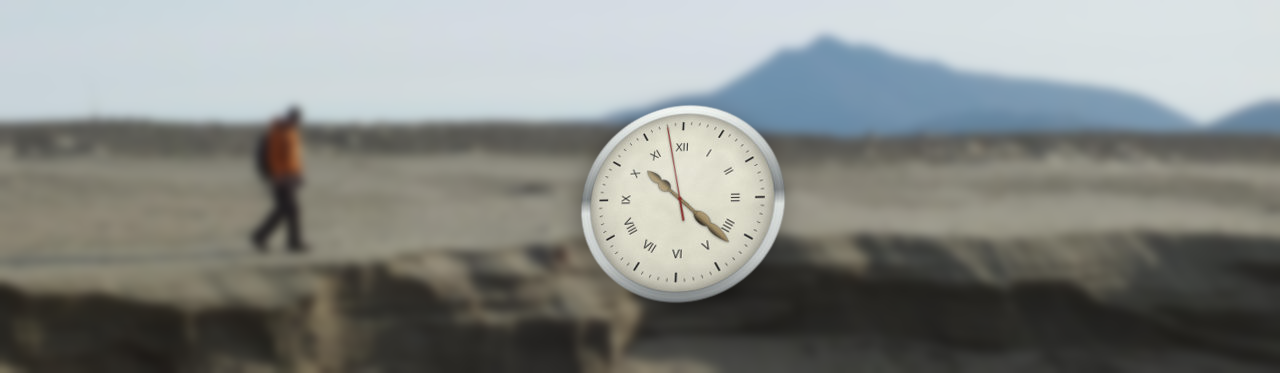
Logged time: 10,21,58
